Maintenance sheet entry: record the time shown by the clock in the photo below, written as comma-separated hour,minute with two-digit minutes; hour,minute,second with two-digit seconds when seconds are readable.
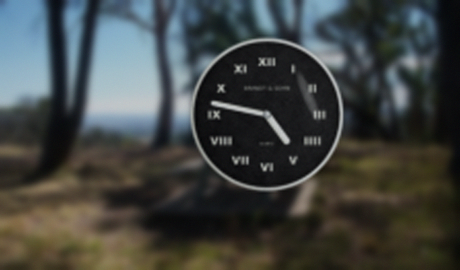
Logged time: 4,47
